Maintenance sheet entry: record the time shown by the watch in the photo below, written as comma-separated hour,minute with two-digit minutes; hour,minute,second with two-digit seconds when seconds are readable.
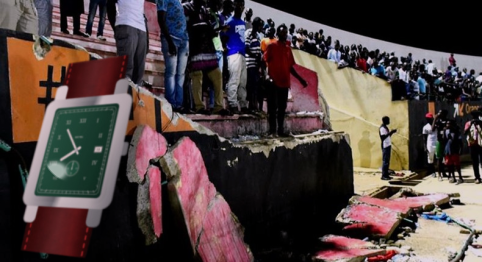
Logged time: 7,54
